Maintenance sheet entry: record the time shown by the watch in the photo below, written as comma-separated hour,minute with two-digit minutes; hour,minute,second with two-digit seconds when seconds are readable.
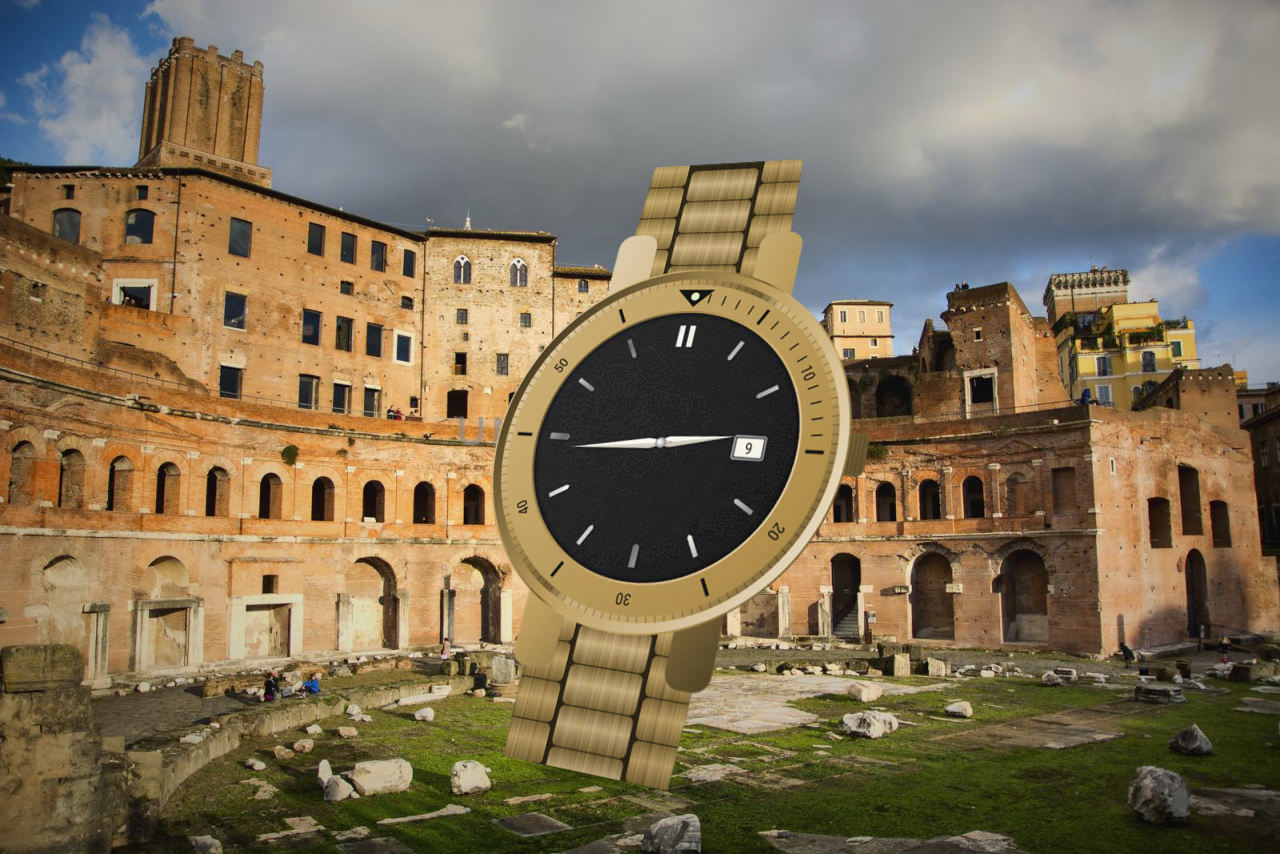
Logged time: 2,44
